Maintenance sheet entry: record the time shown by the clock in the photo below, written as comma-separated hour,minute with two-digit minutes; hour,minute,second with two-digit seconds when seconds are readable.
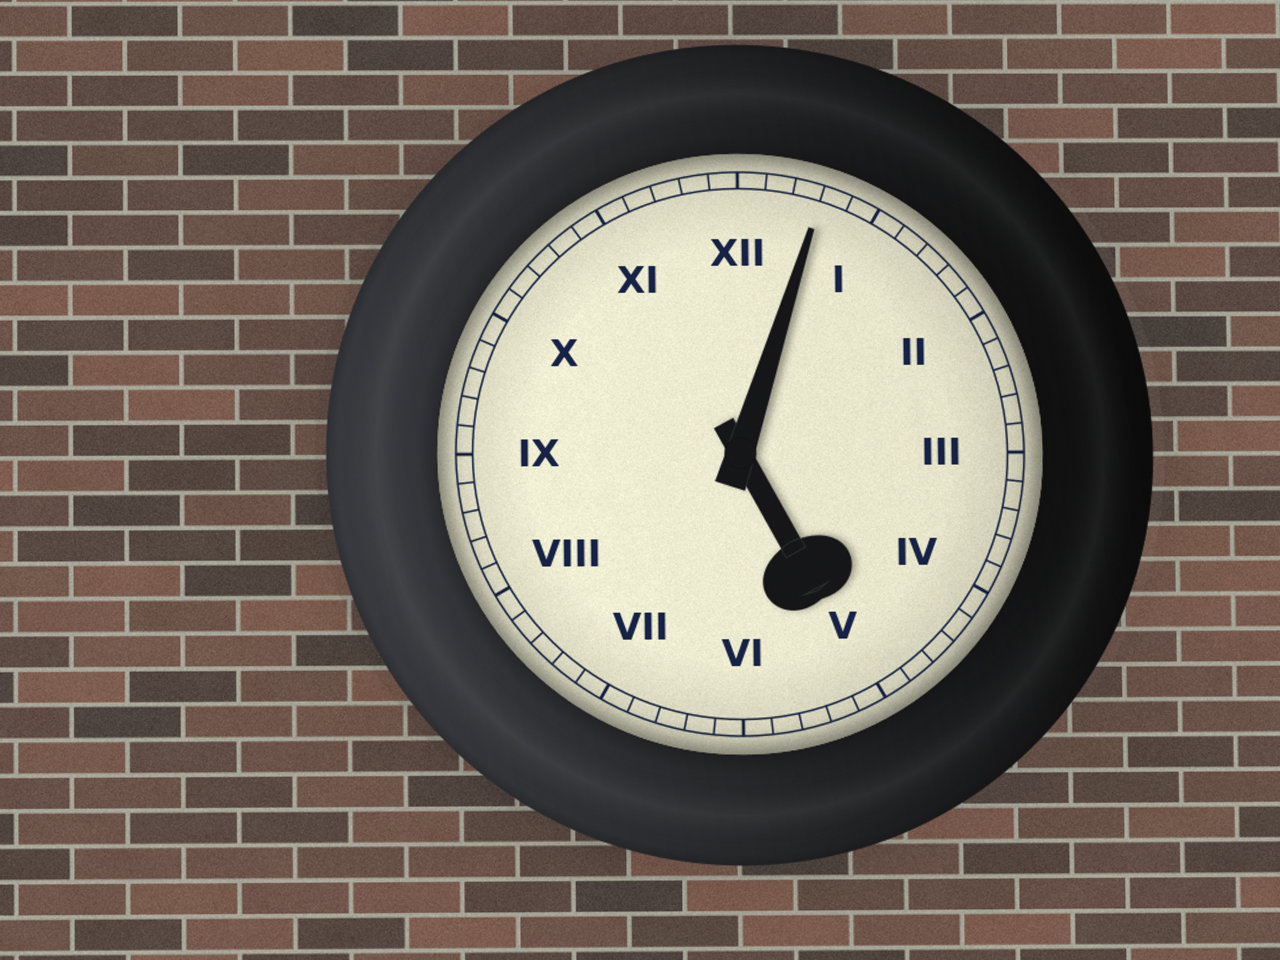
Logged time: 5,03
